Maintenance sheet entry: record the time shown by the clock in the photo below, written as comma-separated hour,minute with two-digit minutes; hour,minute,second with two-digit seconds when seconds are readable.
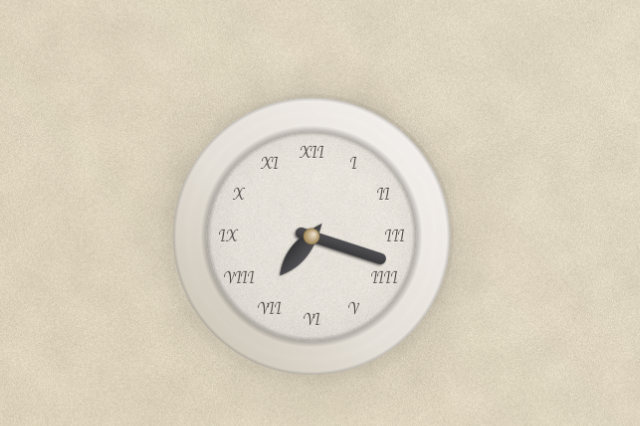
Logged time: 7,18
